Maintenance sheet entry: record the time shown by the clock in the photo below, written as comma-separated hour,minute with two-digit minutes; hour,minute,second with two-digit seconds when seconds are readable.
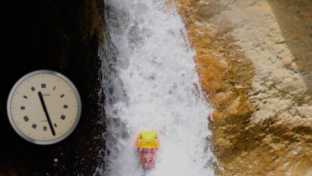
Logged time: 11,27
